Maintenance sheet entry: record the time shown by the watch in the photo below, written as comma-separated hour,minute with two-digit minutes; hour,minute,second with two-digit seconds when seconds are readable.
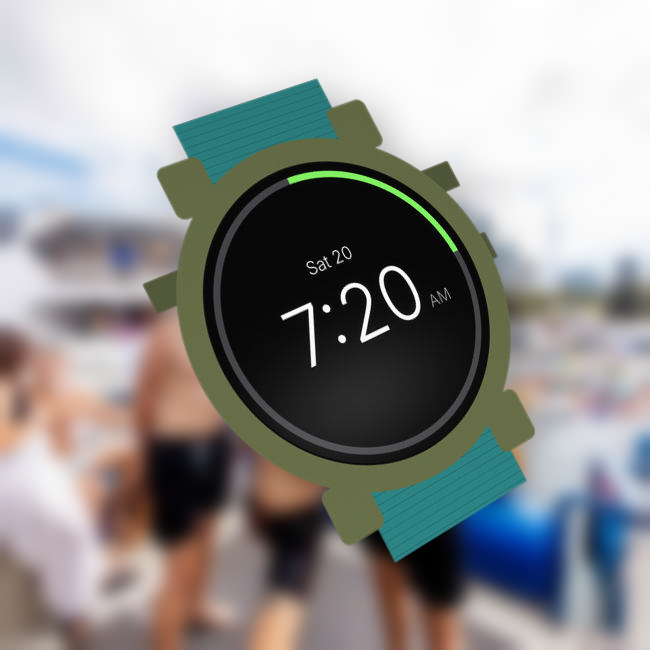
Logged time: 7,20
